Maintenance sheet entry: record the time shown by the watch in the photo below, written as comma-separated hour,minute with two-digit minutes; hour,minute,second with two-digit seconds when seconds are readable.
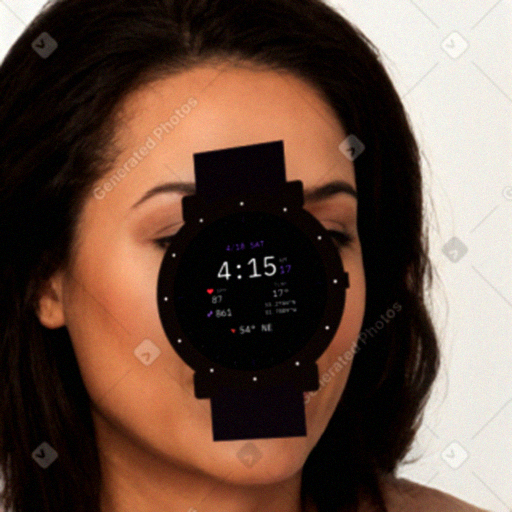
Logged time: 4,15
